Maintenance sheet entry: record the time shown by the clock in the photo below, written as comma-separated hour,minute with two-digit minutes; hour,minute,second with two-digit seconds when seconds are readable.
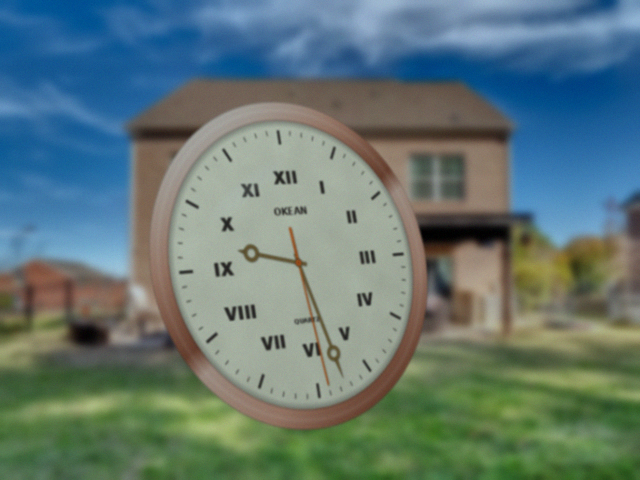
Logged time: 9,27,29
